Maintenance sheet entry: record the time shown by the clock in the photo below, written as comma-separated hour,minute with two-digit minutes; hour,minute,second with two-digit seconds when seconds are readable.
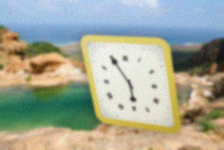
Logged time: 5,55
